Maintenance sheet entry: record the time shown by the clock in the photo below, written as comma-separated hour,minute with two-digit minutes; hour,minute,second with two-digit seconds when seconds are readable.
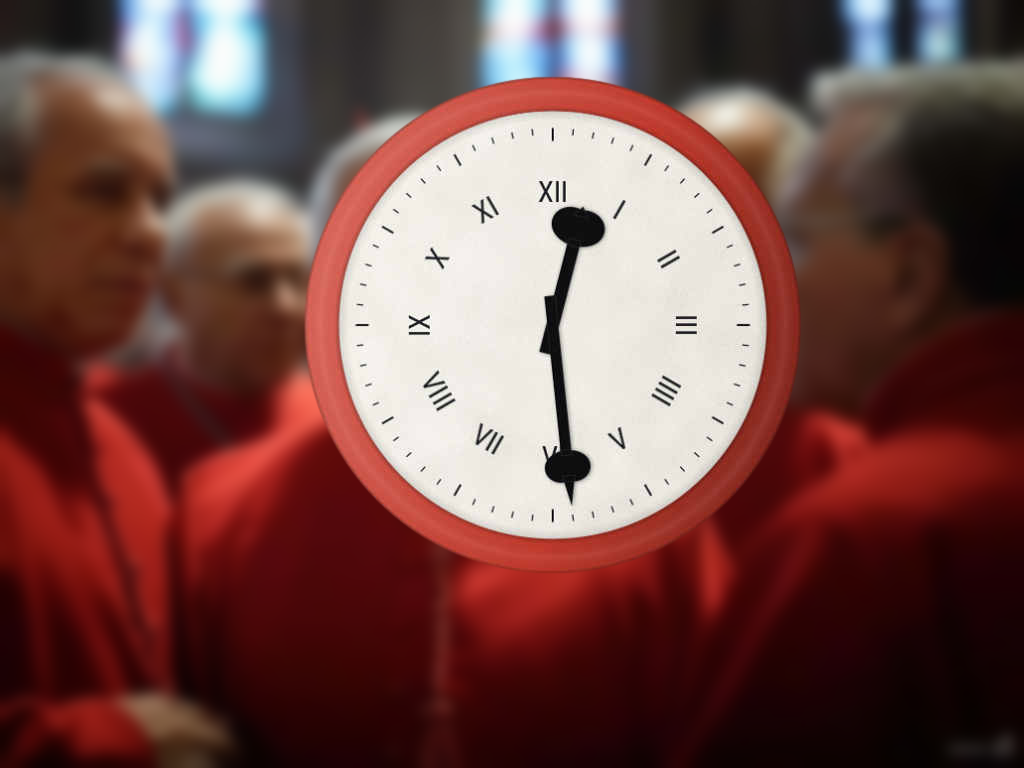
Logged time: 12,29
